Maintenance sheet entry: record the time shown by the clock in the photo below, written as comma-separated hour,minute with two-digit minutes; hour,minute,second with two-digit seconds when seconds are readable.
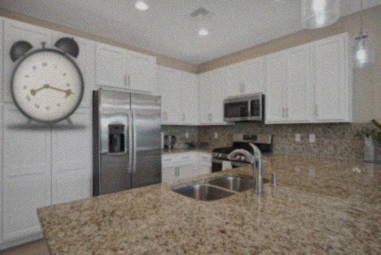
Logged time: 8,18
